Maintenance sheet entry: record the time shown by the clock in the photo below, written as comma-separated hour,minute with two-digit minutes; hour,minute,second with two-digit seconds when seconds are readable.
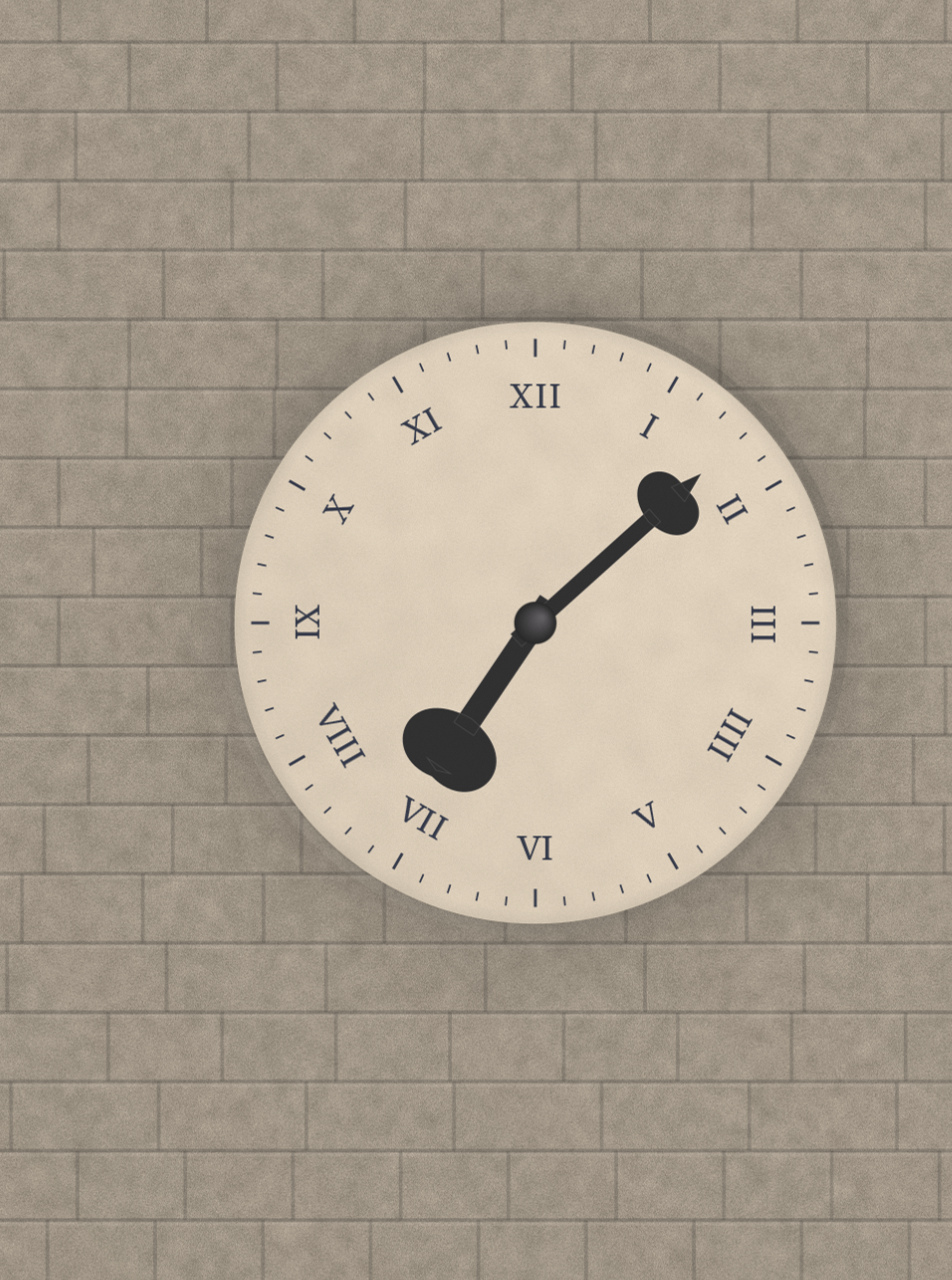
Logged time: 7,08
